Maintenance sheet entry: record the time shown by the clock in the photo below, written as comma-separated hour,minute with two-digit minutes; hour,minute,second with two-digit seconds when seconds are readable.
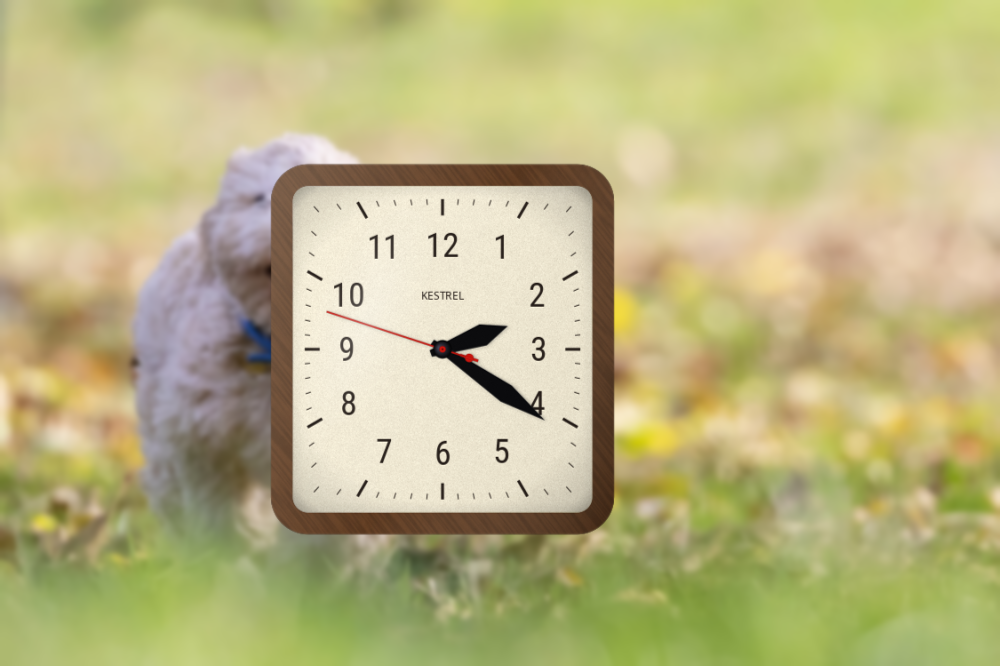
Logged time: 2,20,48
